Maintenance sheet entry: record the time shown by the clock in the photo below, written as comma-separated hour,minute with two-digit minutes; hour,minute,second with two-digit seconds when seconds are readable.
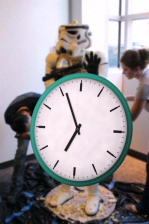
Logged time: 6,56
